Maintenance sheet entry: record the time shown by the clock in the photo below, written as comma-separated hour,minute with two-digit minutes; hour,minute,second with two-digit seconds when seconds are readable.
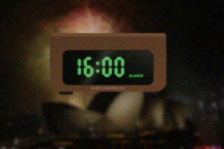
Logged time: 16,00
